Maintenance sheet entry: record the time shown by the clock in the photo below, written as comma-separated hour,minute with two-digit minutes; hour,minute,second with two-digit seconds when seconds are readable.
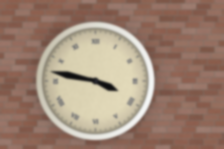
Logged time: 3,47
